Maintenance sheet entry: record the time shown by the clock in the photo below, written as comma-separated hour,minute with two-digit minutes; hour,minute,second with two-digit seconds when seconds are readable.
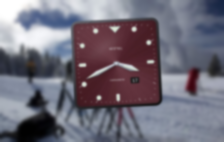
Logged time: 3,41
